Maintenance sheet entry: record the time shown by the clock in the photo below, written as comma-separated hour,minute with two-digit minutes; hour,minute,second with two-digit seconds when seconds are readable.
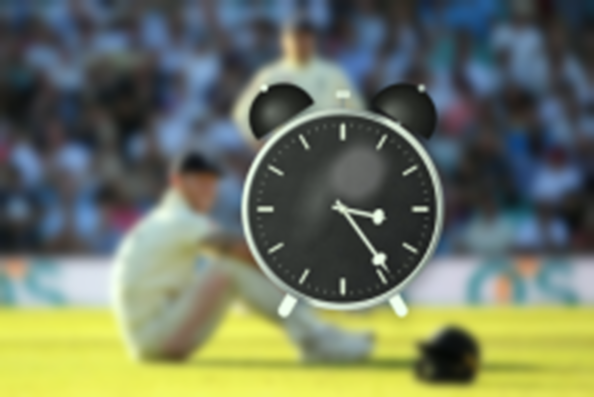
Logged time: 3,24
